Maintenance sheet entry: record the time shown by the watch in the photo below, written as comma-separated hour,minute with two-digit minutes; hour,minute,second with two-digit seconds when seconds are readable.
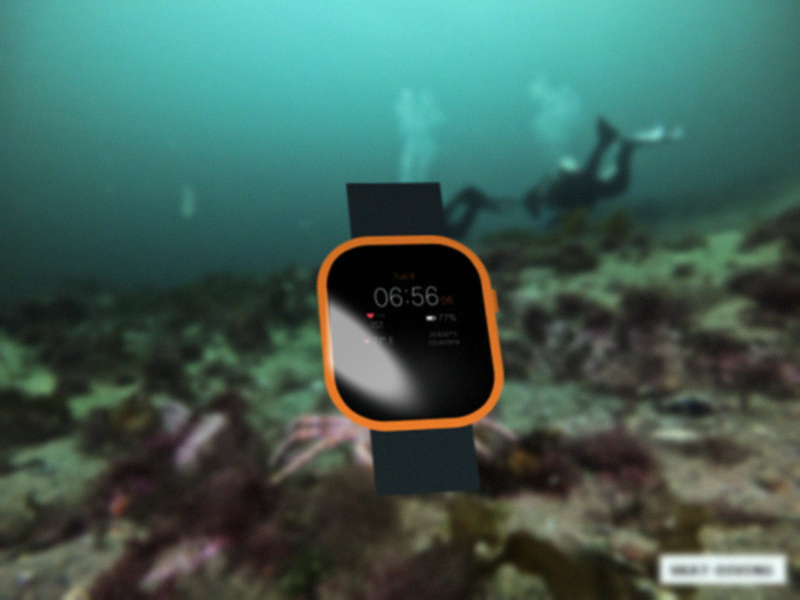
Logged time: 6,56
